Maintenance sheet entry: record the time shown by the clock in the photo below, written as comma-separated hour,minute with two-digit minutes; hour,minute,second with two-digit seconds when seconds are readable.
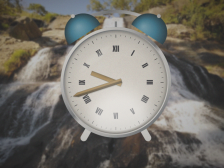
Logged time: 9,42
